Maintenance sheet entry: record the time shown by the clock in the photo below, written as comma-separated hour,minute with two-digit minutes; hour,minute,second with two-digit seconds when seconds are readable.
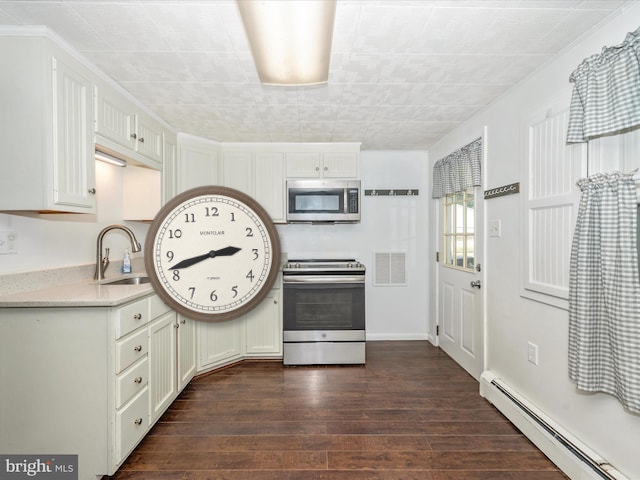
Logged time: 2,42
